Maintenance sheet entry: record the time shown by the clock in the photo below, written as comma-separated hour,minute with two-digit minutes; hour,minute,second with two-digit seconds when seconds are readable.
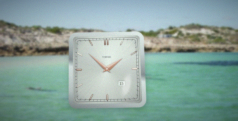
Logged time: 1,52
